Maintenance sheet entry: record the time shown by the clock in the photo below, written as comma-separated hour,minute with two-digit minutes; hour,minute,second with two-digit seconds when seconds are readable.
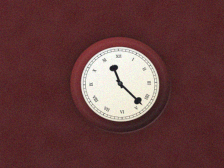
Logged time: 11,23
